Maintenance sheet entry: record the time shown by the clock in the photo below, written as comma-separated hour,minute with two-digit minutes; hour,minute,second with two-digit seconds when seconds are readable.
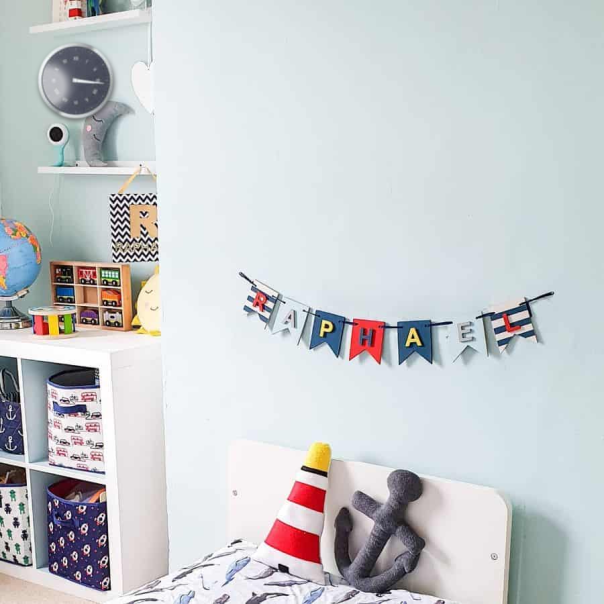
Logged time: 3,16
